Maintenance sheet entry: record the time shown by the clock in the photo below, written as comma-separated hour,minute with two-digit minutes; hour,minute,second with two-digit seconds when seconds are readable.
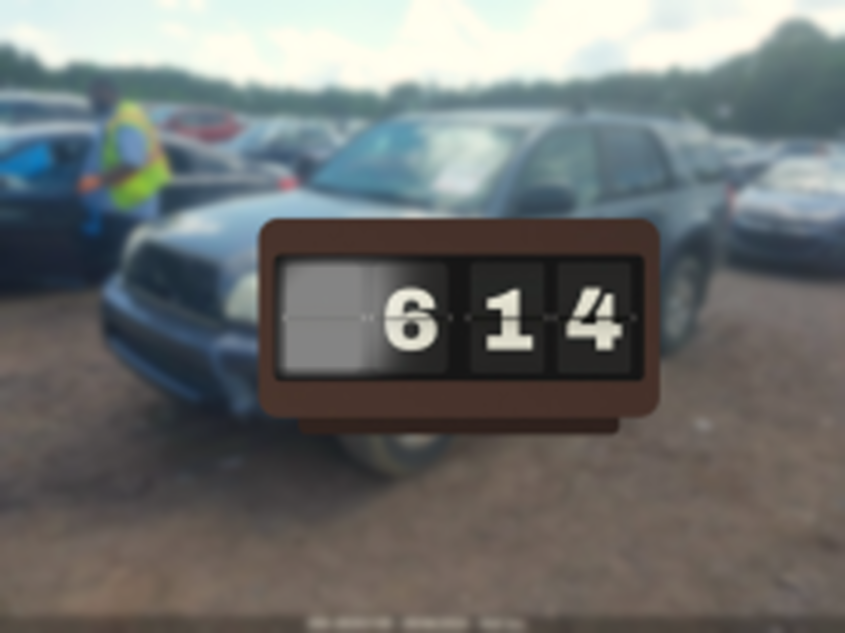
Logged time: 6,14
